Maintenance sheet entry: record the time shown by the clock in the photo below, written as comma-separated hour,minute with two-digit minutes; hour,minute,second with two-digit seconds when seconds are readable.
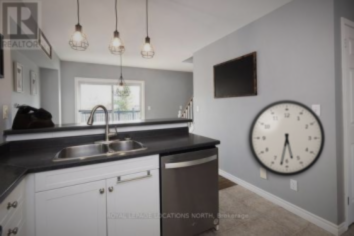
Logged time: 5,32
